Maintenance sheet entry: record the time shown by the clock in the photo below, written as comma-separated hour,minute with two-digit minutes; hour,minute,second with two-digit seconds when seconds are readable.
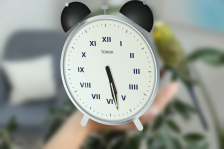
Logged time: 5,28
